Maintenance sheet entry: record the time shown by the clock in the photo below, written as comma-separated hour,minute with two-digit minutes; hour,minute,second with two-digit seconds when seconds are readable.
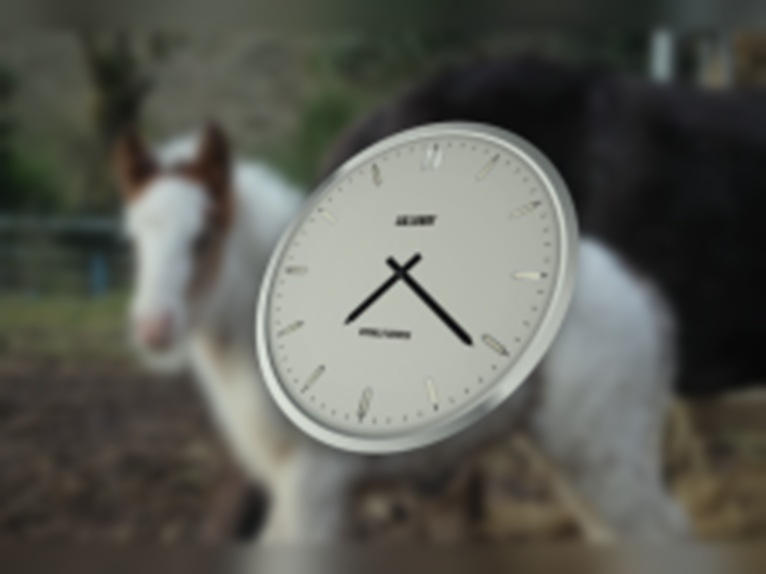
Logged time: 7,21
